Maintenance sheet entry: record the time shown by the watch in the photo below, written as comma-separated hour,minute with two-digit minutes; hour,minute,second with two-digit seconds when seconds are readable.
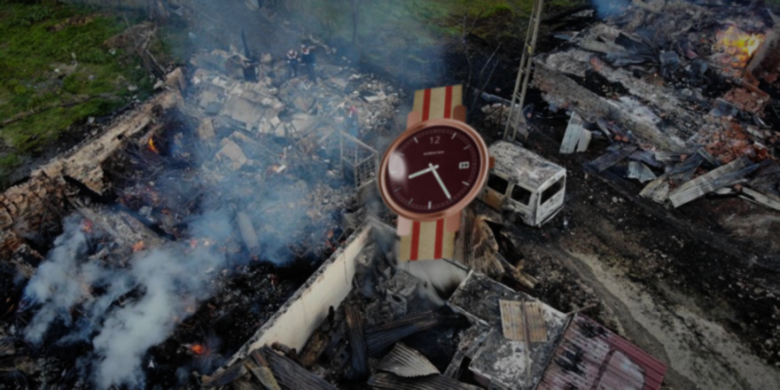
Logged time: 8,25
